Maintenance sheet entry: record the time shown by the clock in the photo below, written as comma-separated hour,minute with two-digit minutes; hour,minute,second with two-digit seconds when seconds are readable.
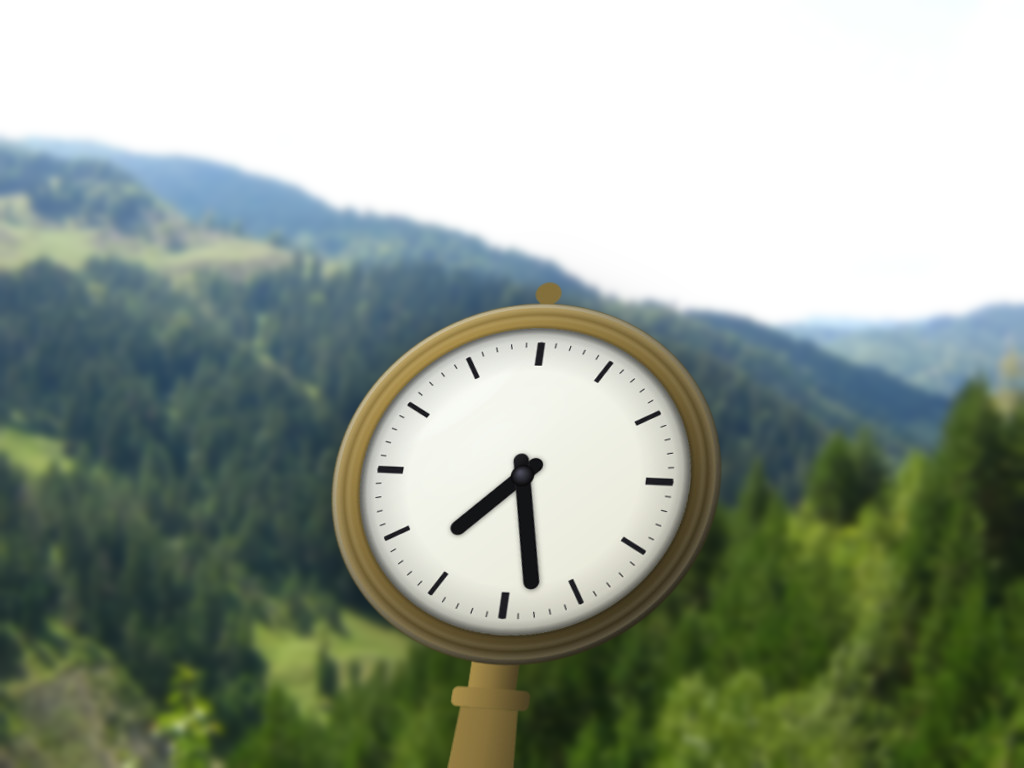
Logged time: 7,28
